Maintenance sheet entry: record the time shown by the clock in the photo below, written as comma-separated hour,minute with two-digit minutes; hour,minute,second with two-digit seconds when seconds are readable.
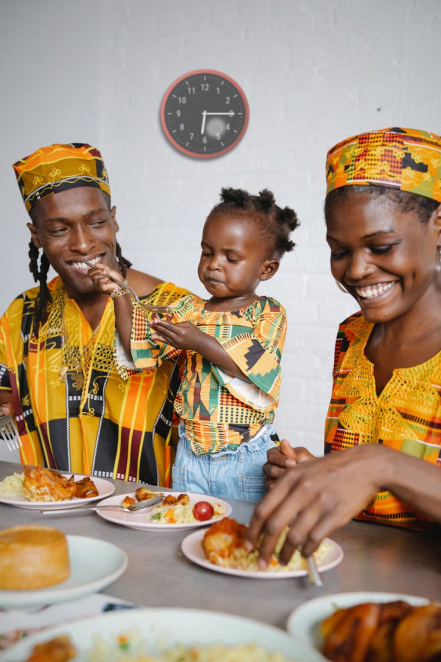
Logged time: 6,15
